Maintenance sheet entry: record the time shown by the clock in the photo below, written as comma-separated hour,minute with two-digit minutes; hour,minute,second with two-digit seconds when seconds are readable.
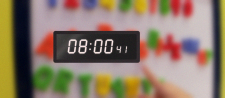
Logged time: 8,00,41
